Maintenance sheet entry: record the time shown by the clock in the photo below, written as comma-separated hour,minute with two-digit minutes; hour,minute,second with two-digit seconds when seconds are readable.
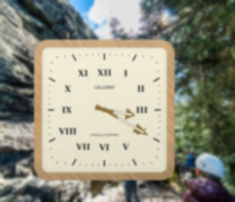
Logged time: 3,20
